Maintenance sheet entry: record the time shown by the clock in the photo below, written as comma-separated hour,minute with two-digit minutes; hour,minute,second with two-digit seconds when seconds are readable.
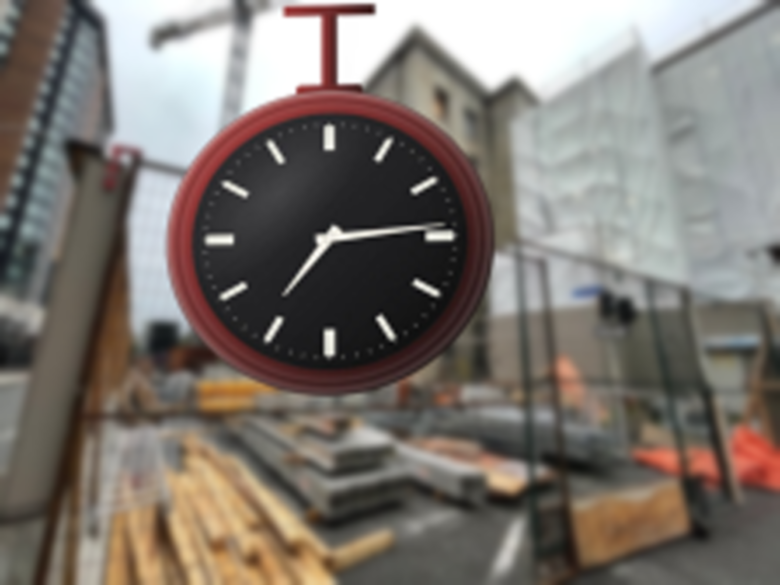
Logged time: 7,14
